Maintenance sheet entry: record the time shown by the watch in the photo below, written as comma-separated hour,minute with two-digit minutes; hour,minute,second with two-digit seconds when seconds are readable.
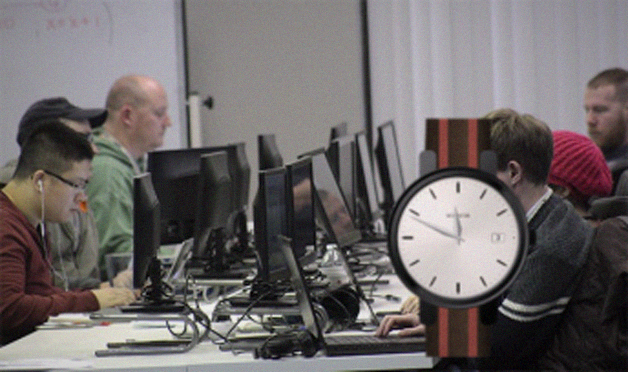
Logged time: 11,49
